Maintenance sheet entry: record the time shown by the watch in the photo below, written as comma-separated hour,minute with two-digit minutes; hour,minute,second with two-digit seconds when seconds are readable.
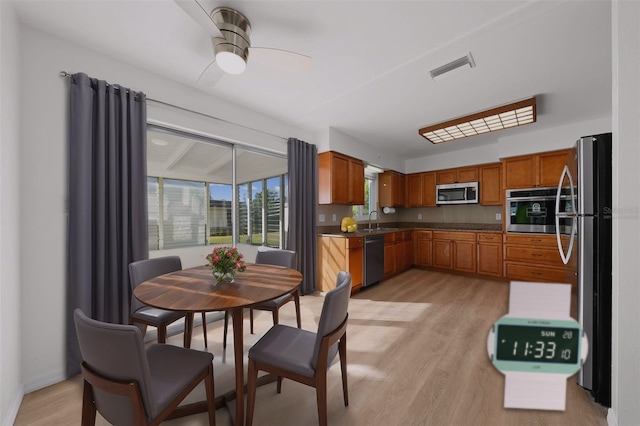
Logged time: 11,33
